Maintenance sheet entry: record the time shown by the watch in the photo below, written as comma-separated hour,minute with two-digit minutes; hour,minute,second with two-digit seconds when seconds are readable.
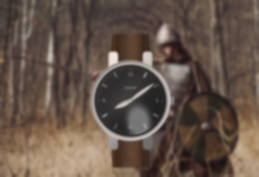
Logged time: 8,09
